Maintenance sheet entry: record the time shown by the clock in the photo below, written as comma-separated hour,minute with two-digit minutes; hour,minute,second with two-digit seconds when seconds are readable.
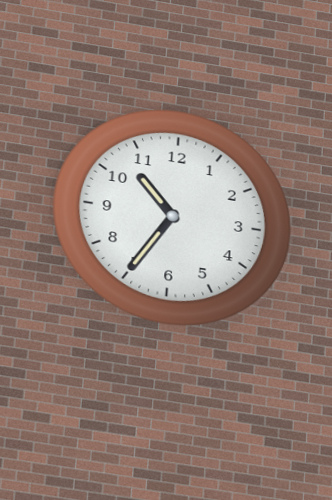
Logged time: 10,35
